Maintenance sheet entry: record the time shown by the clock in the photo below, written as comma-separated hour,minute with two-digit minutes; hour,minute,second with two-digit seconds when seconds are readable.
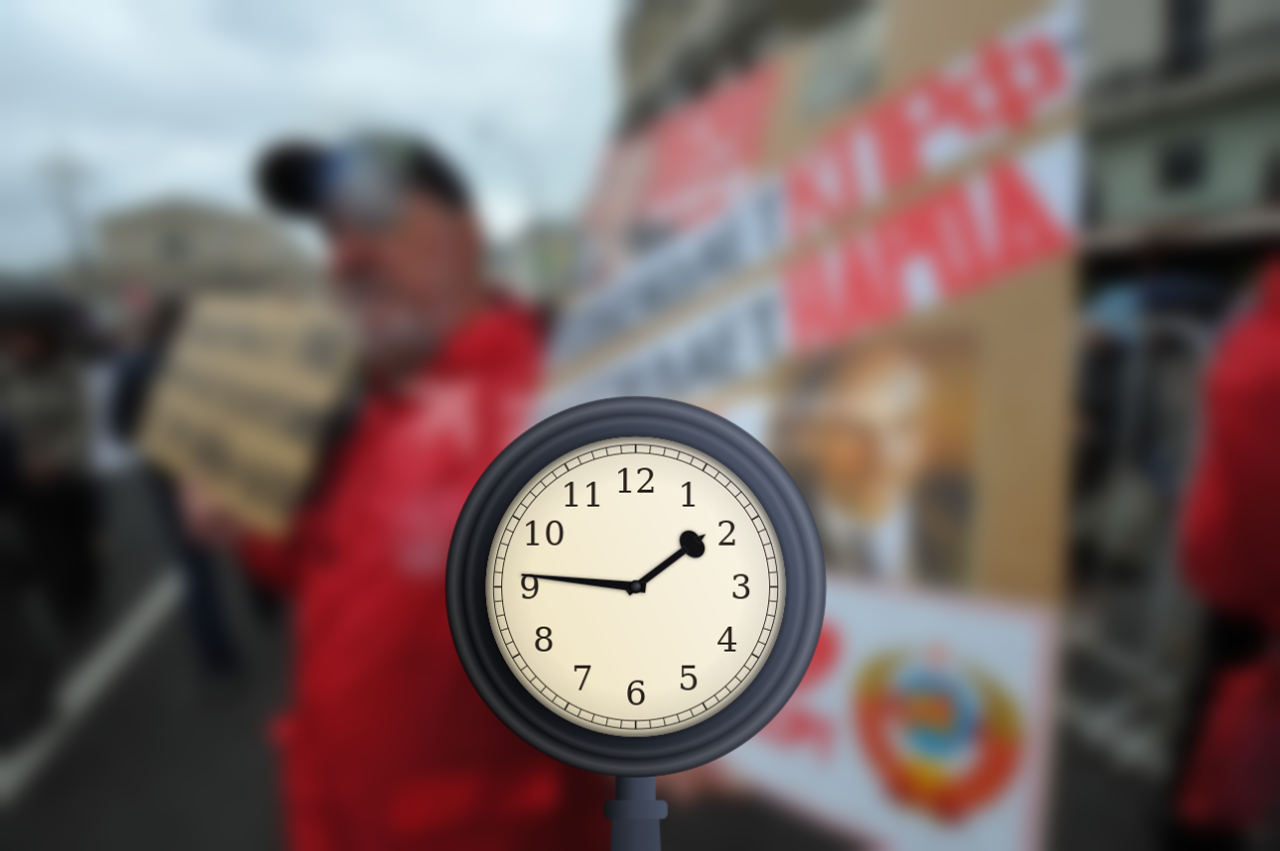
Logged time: 1,46
